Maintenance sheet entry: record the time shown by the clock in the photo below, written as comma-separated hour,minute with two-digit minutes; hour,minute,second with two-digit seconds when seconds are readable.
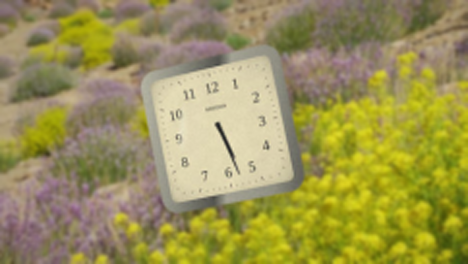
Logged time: 5,28
